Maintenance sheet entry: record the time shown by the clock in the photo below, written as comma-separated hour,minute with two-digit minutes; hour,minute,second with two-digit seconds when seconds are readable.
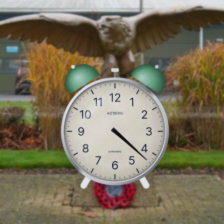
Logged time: 4,22
